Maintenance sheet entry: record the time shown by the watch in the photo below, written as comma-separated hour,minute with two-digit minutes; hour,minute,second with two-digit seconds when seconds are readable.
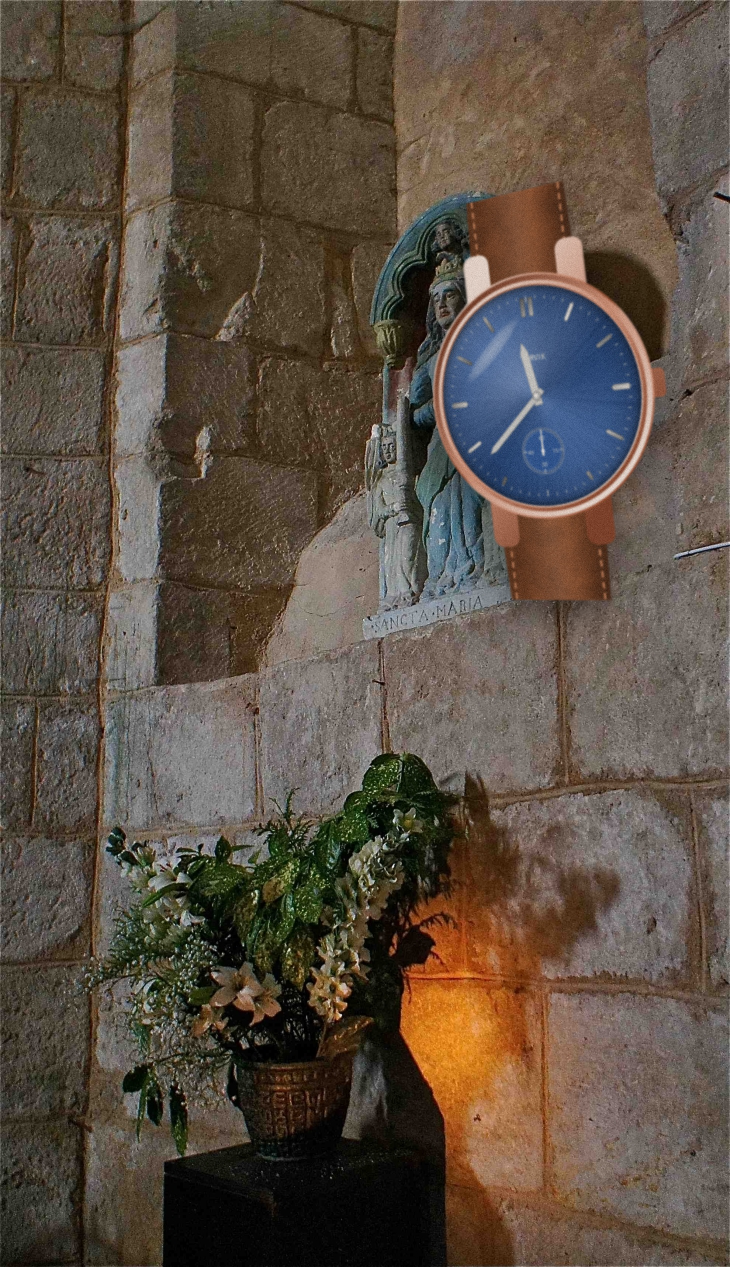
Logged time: 11,38
